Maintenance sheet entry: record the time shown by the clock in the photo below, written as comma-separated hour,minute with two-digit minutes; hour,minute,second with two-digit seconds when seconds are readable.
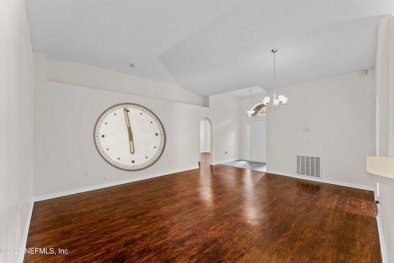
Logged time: 5,59
